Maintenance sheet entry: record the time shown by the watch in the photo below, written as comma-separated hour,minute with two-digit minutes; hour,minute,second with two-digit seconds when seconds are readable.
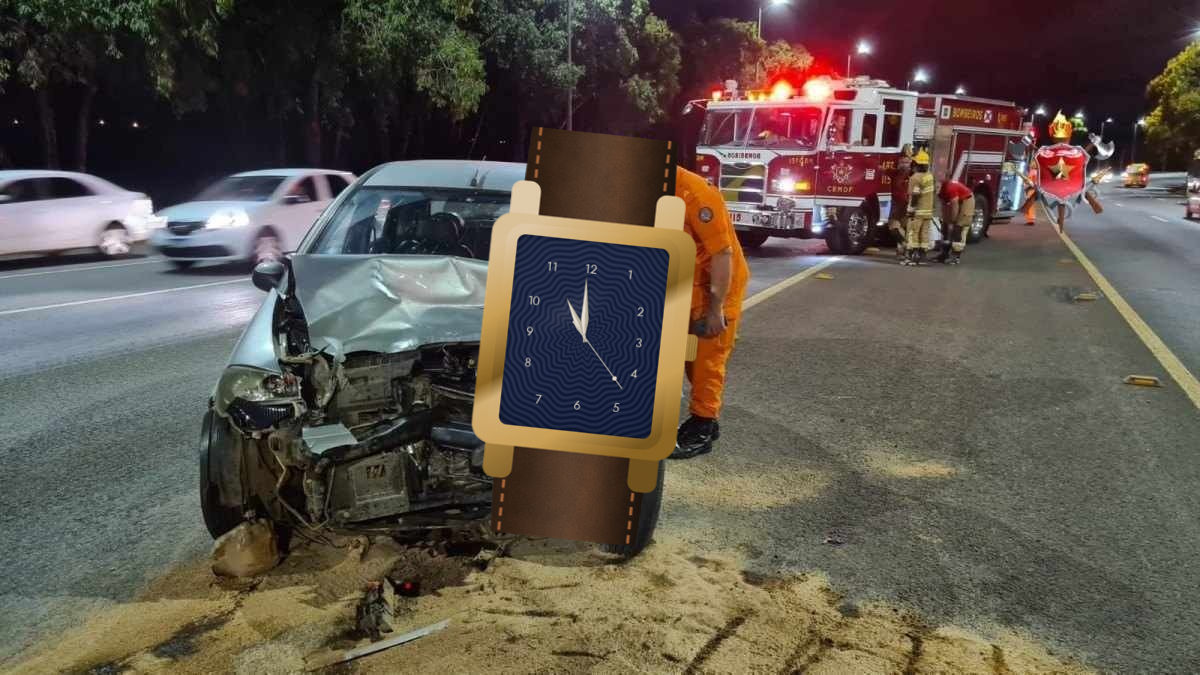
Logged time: 10,59,23
